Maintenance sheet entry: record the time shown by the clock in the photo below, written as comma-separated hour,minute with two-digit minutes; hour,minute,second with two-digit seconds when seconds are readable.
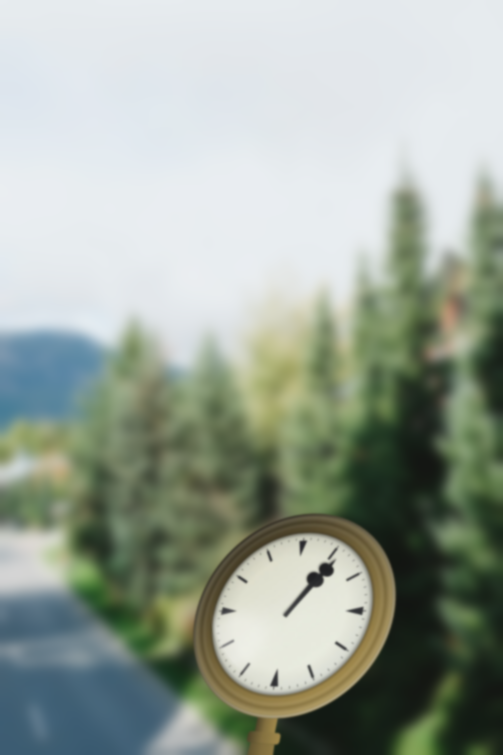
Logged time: 1,06
